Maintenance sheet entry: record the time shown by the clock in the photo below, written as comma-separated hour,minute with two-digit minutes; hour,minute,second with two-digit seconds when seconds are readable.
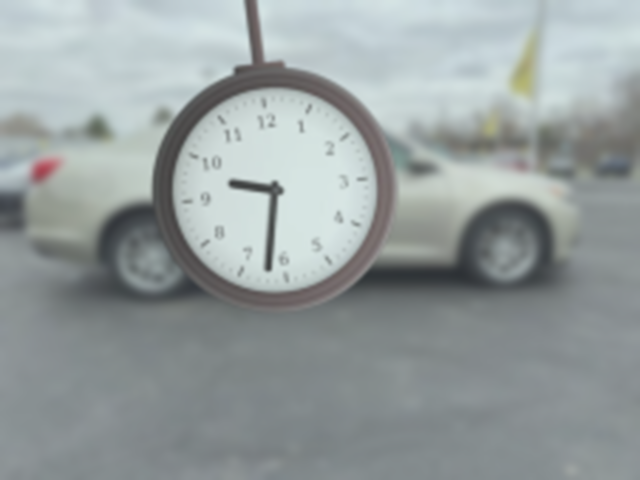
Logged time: 9,32
